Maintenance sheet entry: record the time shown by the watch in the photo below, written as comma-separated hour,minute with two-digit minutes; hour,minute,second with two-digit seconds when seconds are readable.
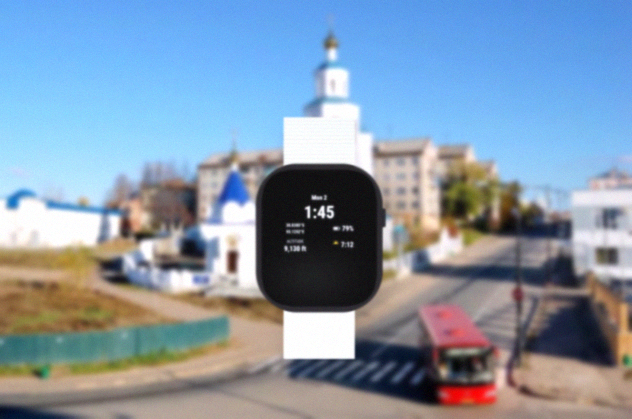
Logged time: 1,45
